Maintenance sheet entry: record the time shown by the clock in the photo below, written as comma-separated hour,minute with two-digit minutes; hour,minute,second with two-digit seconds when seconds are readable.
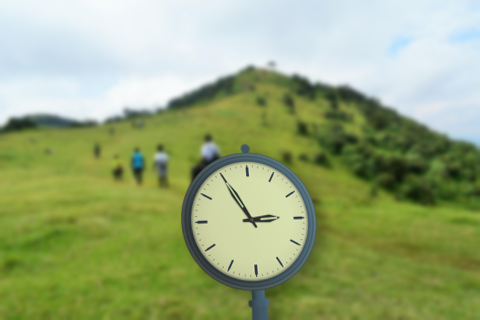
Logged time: 2,55
